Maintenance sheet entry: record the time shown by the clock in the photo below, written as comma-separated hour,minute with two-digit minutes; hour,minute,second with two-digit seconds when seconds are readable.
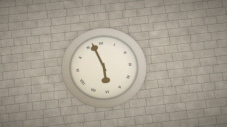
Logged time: 5,57
